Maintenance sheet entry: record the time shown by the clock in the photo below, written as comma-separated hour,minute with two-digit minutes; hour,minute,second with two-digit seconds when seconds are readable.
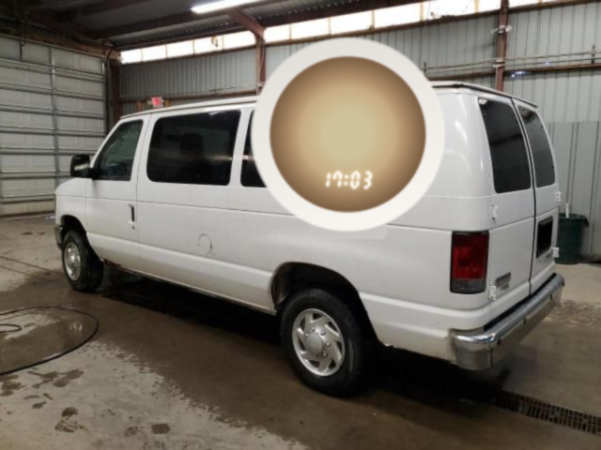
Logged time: 17,03
